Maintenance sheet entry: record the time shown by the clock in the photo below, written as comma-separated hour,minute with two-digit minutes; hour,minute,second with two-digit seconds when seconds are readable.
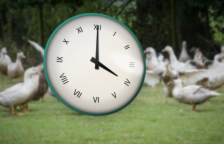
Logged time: 4,00
